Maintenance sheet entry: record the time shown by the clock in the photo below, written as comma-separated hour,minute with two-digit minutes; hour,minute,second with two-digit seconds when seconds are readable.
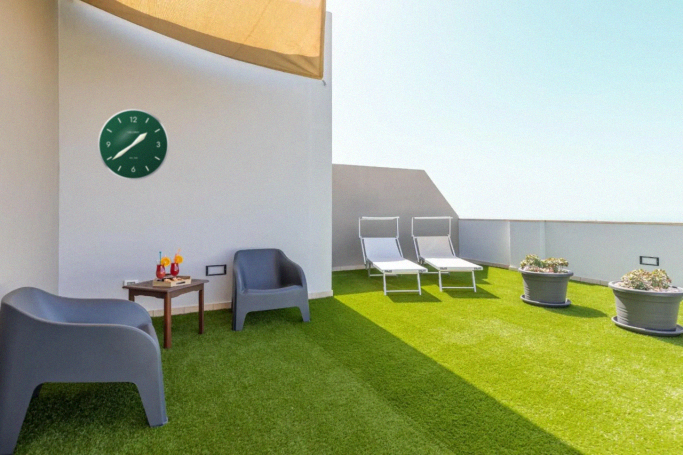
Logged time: 1,39
